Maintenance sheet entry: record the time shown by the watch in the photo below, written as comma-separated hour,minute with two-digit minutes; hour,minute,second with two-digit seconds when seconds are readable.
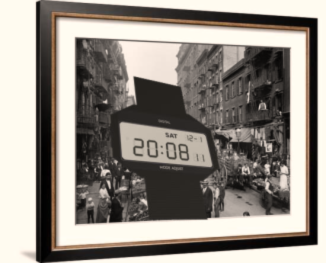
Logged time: 20,08
